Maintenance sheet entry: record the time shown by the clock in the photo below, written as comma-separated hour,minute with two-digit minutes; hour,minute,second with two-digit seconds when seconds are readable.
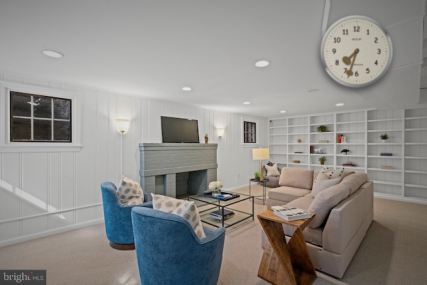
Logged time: 7,33
